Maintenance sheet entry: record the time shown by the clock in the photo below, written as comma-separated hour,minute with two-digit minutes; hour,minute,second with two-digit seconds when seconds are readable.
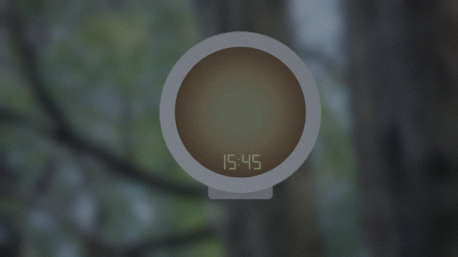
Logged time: 15,45
